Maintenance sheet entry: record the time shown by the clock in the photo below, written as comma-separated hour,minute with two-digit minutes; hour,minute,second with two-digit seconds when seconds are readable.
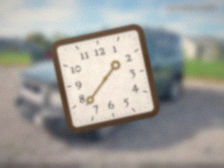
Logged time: 1,38
